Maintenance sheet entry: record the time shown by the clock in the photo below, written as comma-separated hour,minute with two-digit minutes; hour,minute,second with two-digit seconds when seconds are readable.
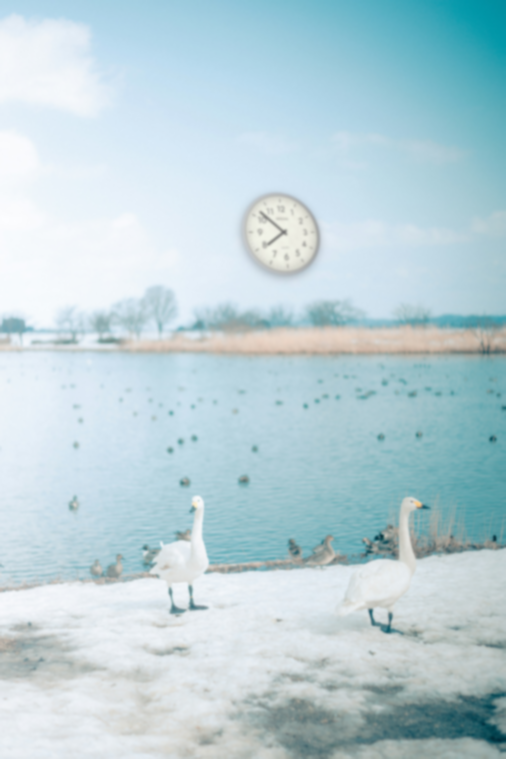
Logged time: 7,52
